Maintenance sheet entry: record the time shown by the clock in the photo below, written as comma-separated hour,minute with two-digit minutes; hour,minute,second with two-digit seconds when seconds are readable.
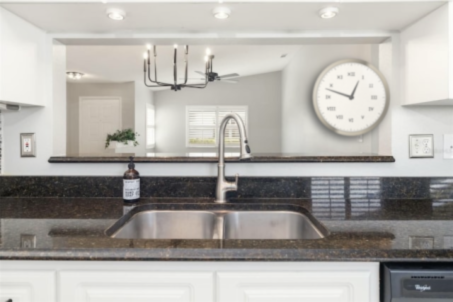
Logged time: 12,48
